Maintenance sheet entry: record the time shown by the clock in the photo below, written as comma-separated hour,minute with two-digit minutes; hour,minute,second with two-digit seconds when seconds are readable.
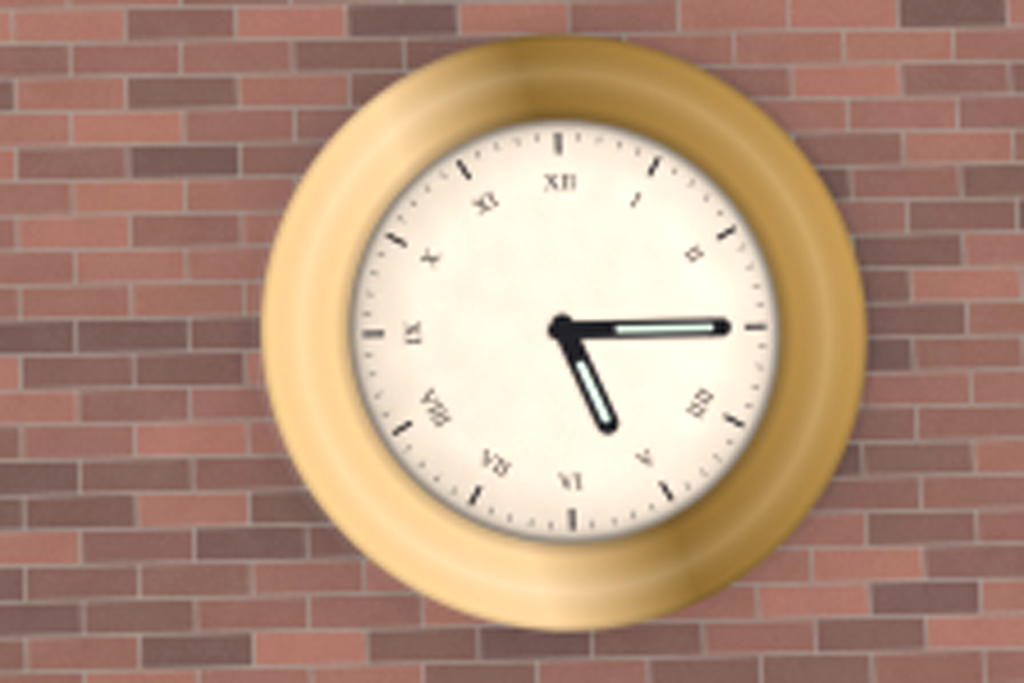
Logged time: 5,15
